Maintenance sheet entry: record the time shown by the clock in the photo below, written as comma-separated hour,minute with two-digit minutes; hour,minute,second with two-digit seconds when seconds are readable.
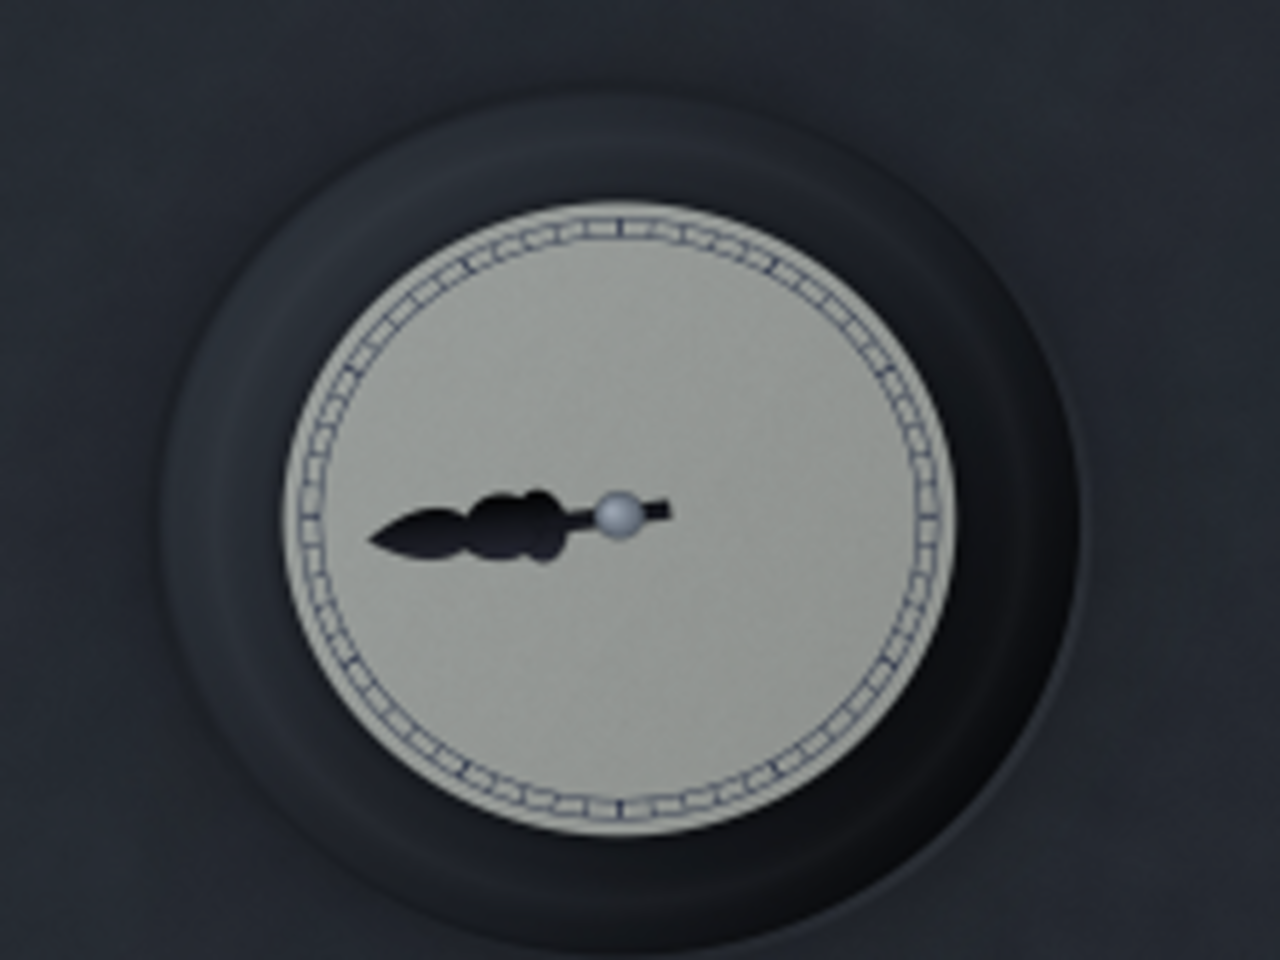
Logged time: 8,44
